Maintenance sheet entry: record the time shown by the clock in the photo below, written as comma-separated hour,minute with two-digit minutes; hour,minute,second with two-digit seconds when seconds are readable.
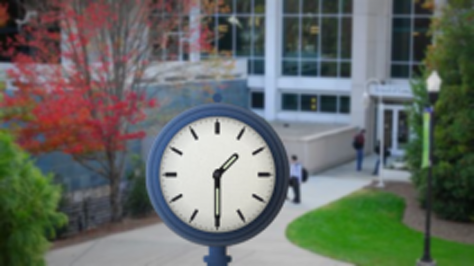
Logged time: 1,30
